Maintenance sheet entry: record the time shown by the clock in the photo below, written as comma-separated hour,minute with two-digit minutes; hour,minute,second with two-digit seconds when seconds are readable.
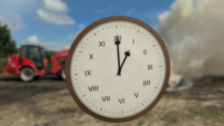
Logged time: 1,00
